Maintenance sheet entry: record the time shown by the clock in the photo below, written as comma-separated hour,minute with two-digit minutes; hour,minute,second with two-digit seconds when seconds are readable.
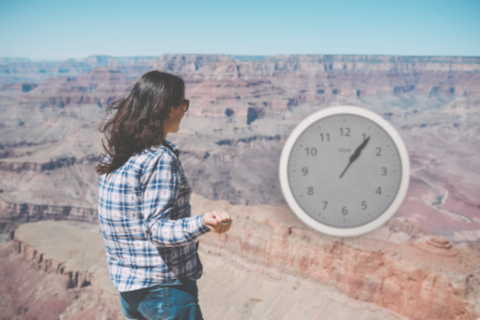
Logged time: 1,06
